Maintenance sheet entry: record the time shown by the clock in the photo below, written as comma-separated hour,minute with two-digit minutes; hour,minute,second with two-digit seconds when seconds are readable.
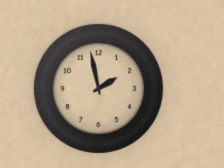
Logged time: 1,58
